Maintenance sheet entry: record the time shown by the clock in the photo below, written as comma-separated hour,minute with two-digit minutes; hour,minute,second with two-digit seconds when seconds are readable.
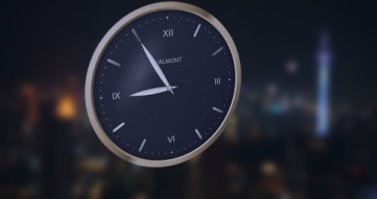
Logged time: 8,55
